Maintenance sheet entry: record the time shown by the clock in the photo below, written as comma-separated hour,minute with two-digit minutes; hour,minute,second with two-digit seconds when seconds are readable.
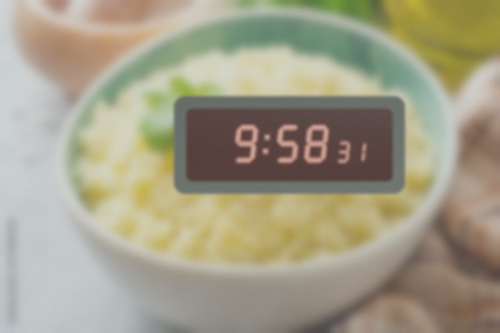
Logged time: 9,58,31
